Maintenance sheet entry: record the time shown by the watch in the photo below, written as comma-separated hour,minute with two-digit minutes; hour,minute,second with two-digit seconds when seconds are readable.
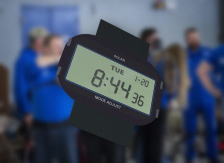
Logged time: 8,44,36
